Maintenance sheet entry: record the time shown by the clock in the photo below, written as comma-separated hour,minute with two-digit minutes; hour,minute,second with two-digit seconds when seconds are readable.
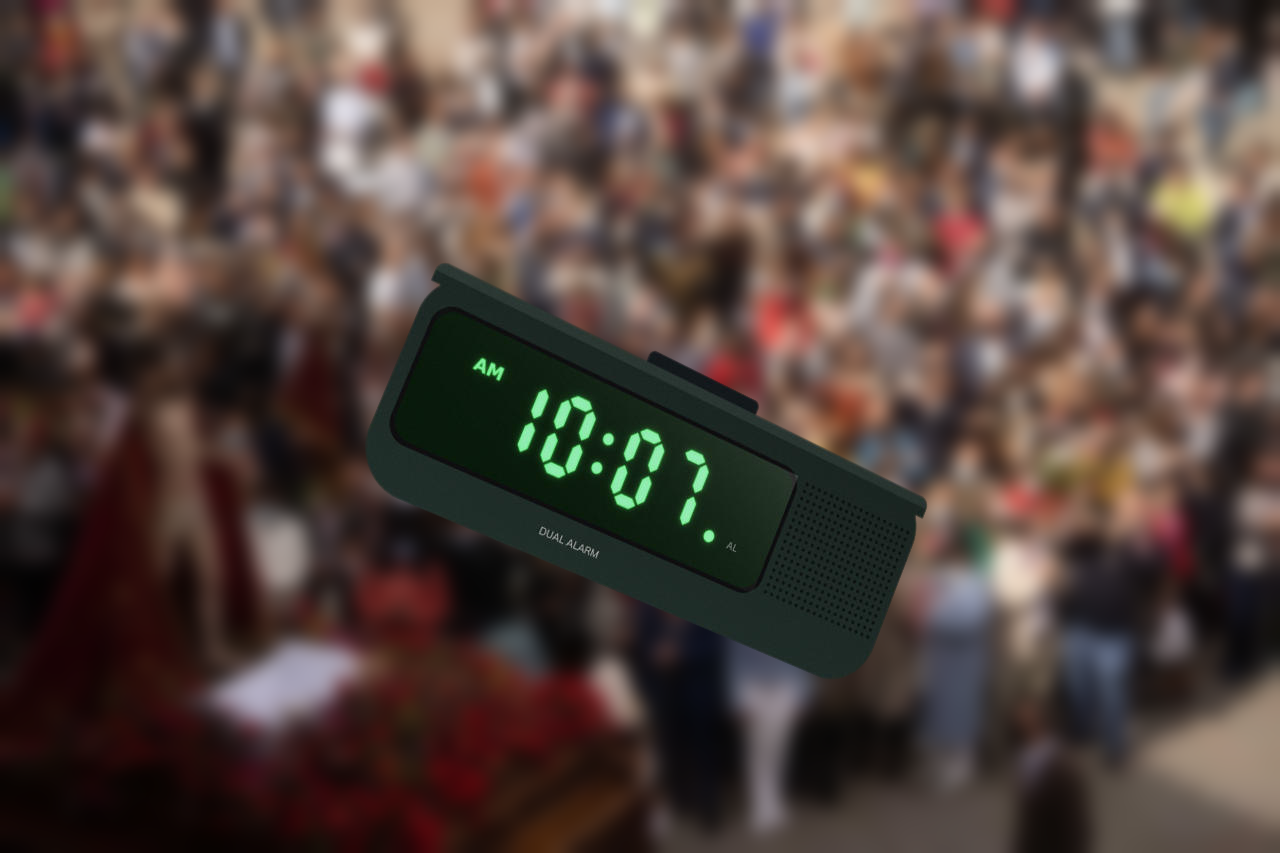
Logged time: 10,07
